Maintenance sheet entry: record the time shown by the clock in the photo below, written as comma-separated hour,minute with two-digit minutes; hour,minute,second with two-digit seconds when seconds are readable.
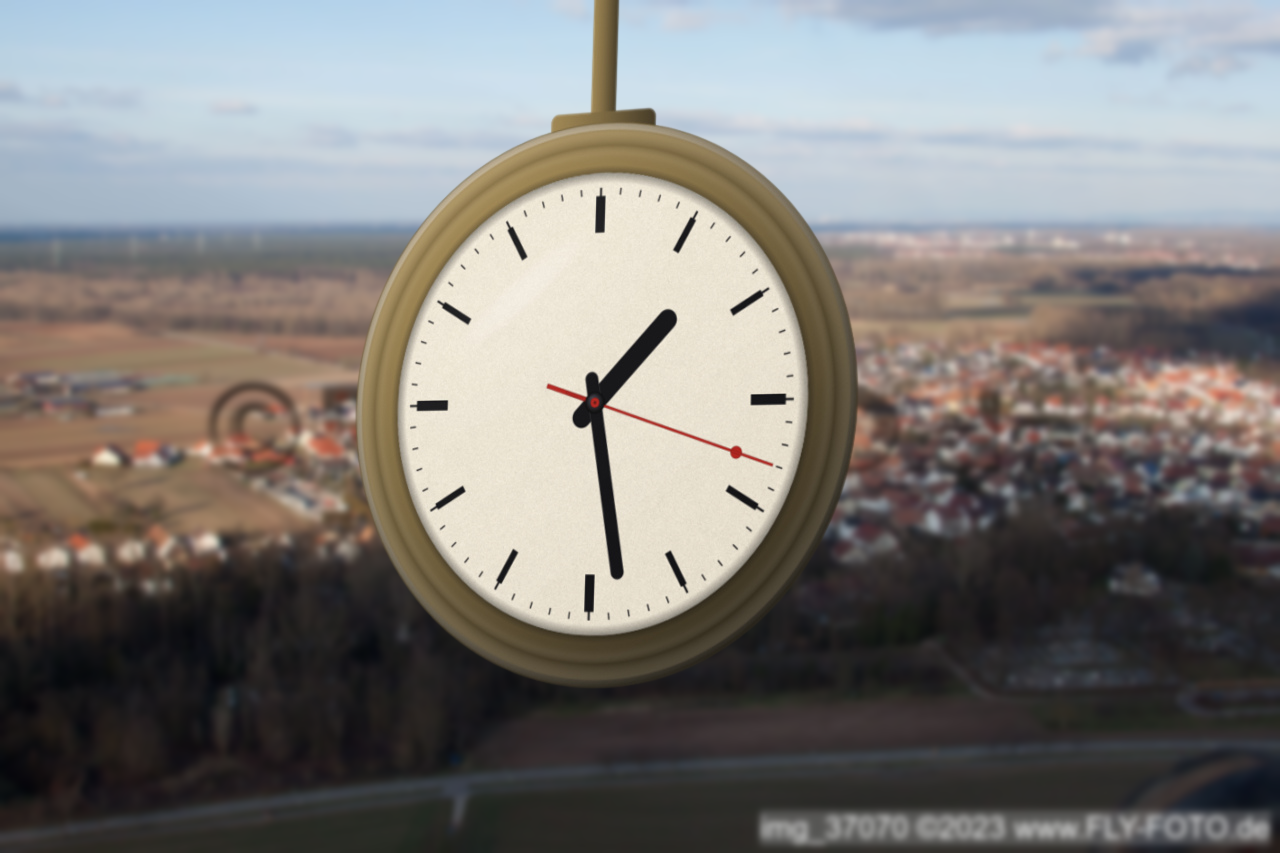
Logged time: 1,28,18
